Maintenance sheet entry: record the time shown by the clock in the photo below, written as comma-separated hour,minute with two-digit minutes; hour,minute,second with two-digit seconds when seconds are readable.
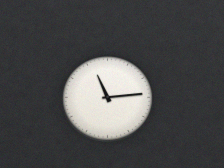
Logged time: 11,14
